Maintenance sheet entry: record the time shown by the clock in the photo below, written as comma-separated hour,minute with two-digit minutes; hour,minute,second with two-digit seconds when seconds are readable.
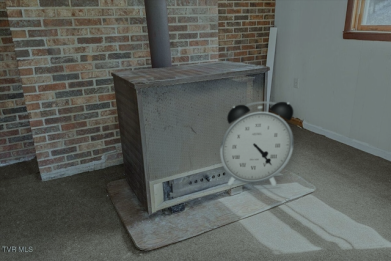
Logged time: 4,23
